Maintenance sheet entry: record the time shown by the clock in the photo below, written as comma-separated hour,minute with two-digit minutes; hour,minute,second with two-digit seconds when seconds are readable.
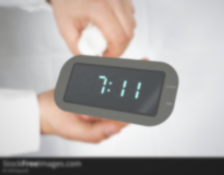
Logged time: 7,11
